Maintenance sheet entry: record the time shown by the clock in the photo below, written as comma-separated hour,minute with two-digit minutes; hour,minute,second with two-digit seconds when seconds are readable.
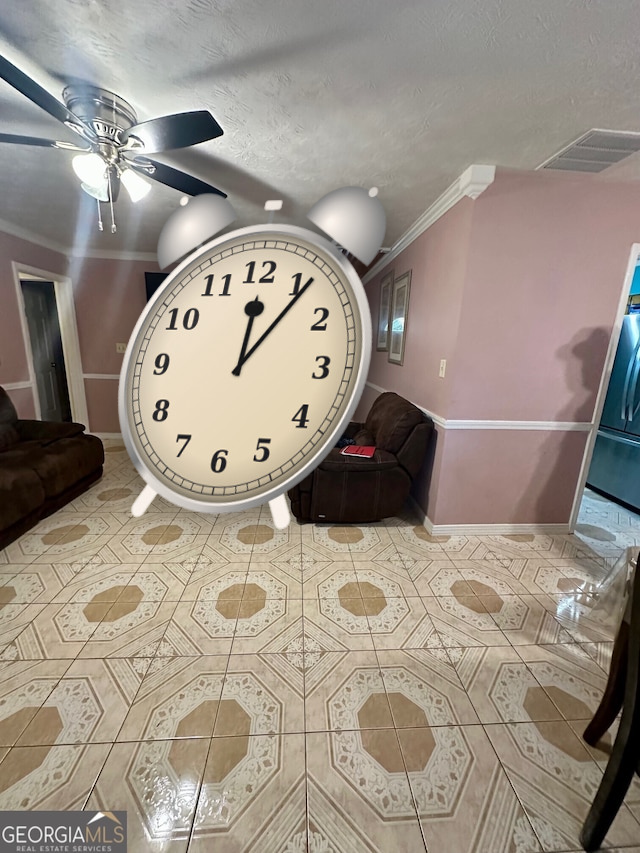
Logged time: 12,06
